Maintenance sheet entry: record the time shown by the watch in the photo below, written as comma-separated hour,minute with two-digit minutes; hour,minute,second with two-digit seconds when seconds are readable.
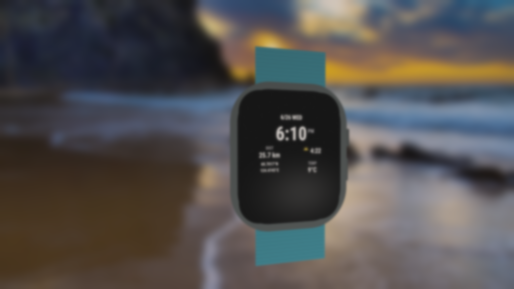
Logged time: 6,10
